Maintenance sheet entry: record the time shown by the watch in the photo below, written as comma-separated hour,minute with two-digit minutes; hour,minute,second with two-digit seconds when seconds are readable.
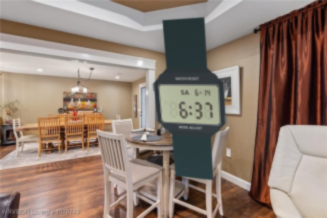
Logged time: 6,37
